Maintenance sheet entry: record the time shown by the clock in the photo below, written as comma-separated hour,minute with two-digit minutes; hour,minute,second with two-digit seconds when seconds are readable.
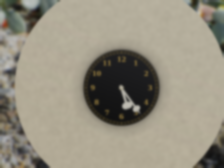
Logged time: 5,24
